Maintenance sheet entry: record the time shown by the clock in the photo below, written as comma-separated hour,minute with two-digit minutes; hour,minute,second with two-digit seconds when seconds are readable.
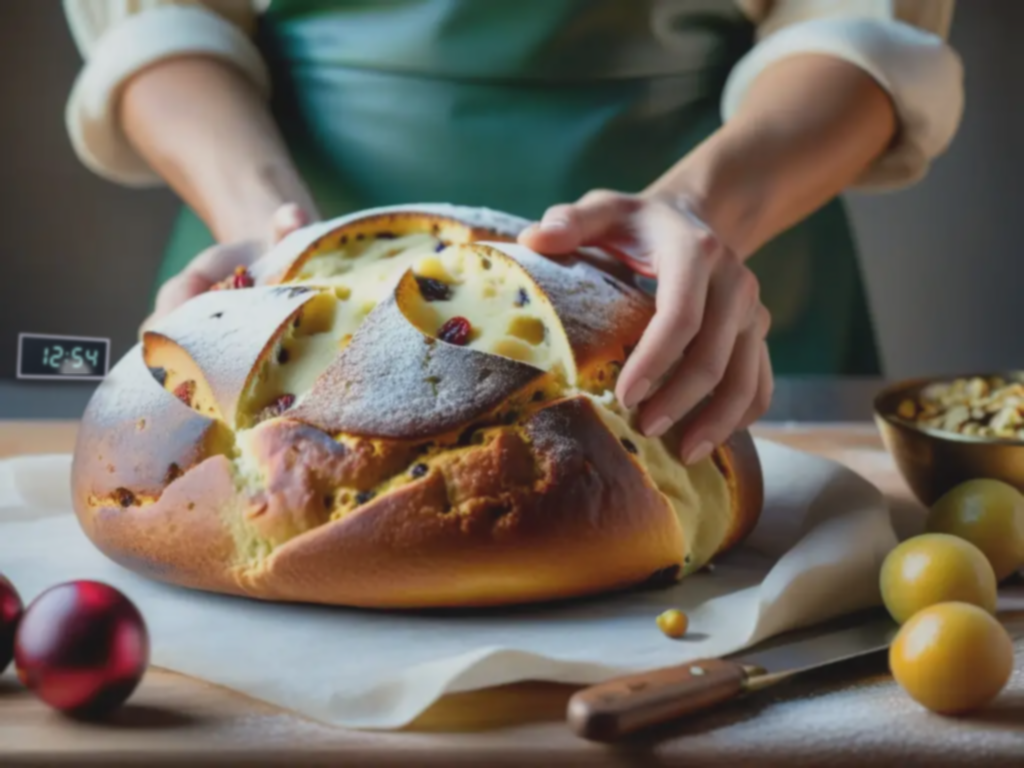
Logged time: 12,54
